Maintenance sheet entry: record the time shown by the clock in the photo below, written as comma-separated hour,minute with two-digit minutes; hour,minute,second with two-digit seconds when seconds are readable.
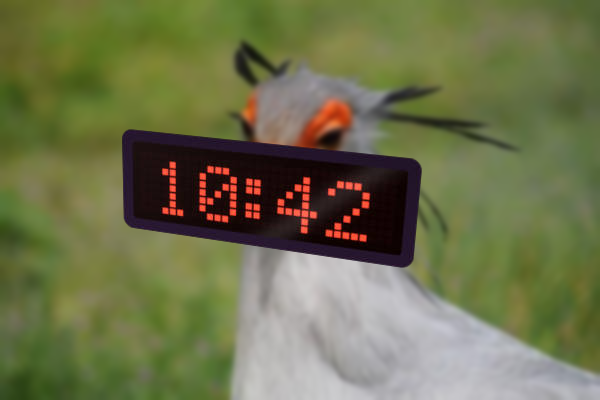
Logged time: 10,42
